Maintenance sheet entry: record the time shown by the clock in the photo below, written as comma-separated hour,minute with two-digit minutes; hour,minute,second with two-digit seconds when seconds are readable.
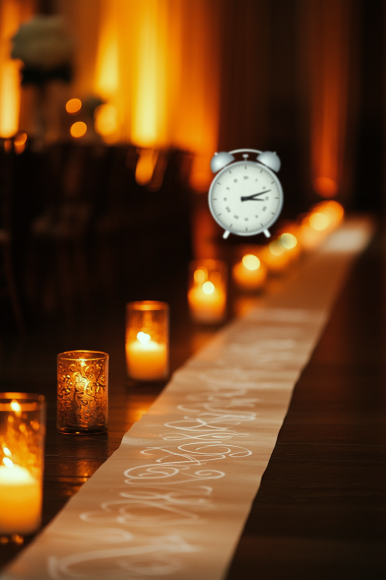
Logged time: 3,12
